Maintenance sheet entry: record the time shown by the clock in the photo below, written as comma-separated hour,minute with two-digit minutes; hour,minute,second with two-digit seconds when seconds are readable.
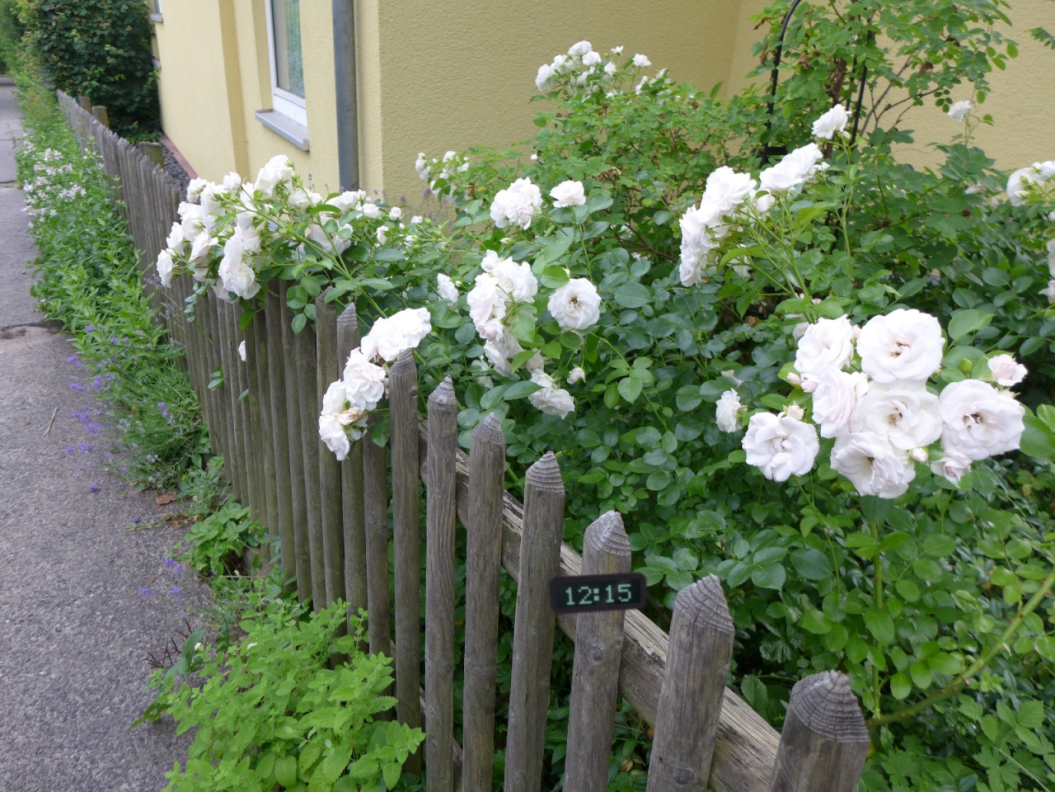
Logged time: 12,15
